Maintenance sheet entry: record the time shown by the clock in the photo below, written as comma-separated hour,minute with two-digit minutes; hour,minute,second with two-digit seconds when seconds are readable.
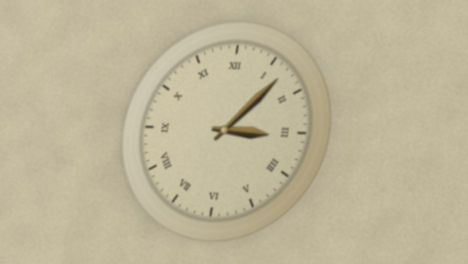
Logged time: 3,07
